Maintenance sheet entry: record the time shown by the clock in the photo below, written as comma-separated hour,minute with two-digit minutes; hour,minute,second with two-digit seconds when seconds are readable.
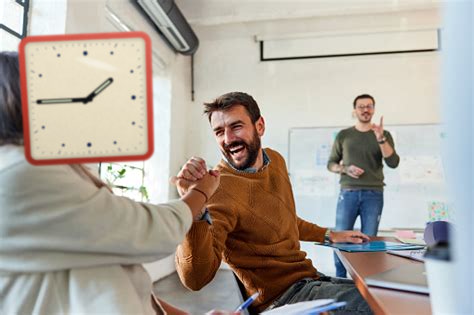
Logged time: 1,45
